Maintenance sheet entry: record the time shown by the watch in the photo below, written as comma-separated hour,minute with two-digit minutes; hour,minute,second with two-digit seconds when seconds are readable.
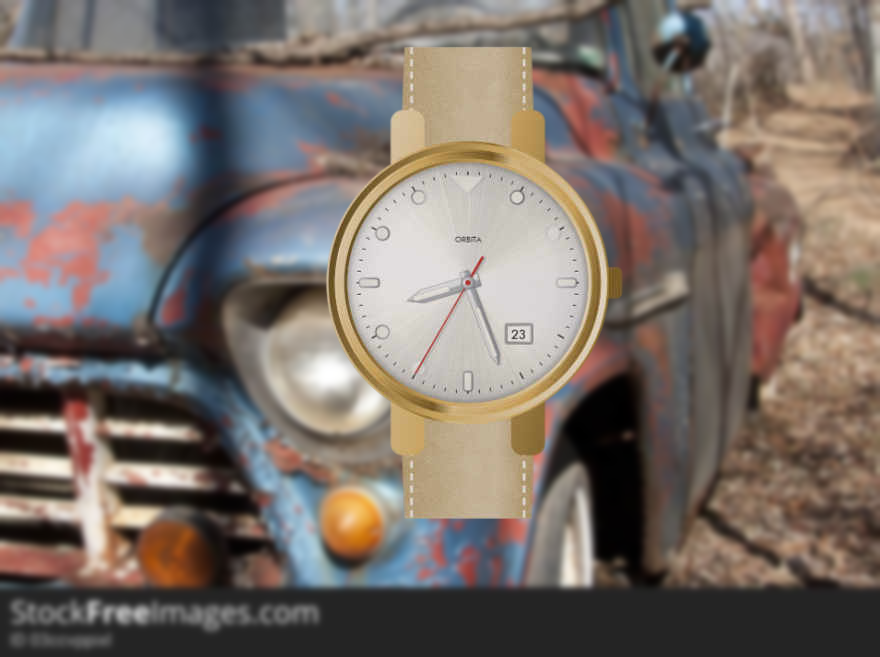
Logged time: 8,26,35
